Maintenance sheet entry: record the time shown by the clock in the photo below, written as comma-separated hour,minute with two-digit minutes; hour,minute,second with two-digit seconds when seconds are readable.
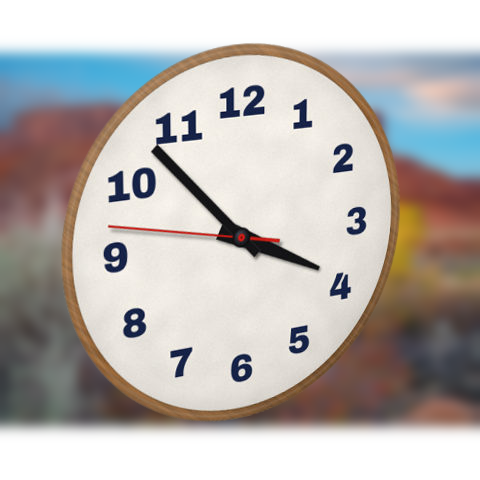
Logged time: 3,52,47
